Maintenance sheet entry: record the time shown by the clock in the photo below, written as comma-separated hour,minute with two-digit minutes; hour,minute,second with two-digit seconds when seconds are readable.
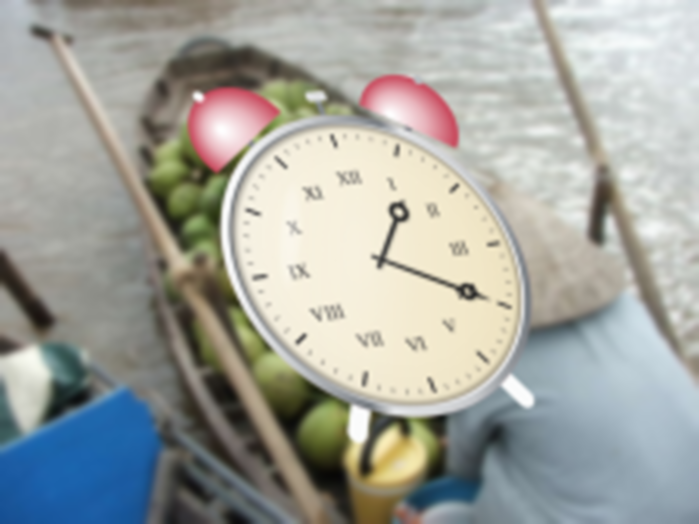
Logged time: 1,20
